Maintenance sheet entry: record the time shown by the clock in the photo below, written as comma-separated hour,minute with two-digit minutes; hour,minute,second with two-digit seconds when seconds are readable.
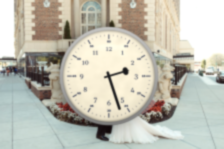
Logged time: 2,27
